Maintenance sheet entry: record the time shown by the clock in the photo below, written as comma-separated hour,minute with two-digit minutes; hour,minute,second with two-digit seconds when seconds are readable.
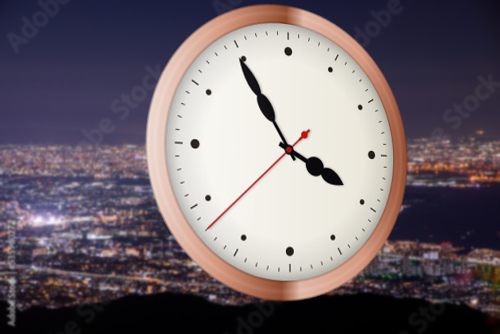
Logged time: 3,54,38
